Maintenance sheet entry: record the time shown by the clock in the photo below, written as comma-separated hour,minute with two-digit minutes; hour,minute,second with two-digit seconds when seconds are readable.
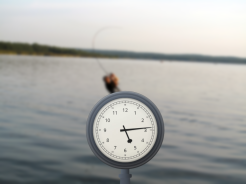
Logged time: 5,14
